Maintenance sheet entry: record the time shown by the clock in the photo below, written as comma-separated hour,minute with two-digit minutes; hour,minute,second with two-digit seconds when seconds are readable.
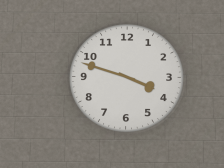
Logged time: 3,48
